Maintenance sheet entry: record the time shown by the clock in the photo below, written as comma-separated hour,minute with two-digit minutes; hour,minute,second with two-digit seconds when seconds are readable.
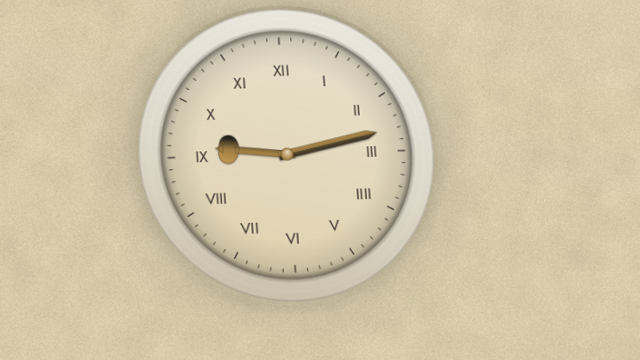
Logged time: 9,13
